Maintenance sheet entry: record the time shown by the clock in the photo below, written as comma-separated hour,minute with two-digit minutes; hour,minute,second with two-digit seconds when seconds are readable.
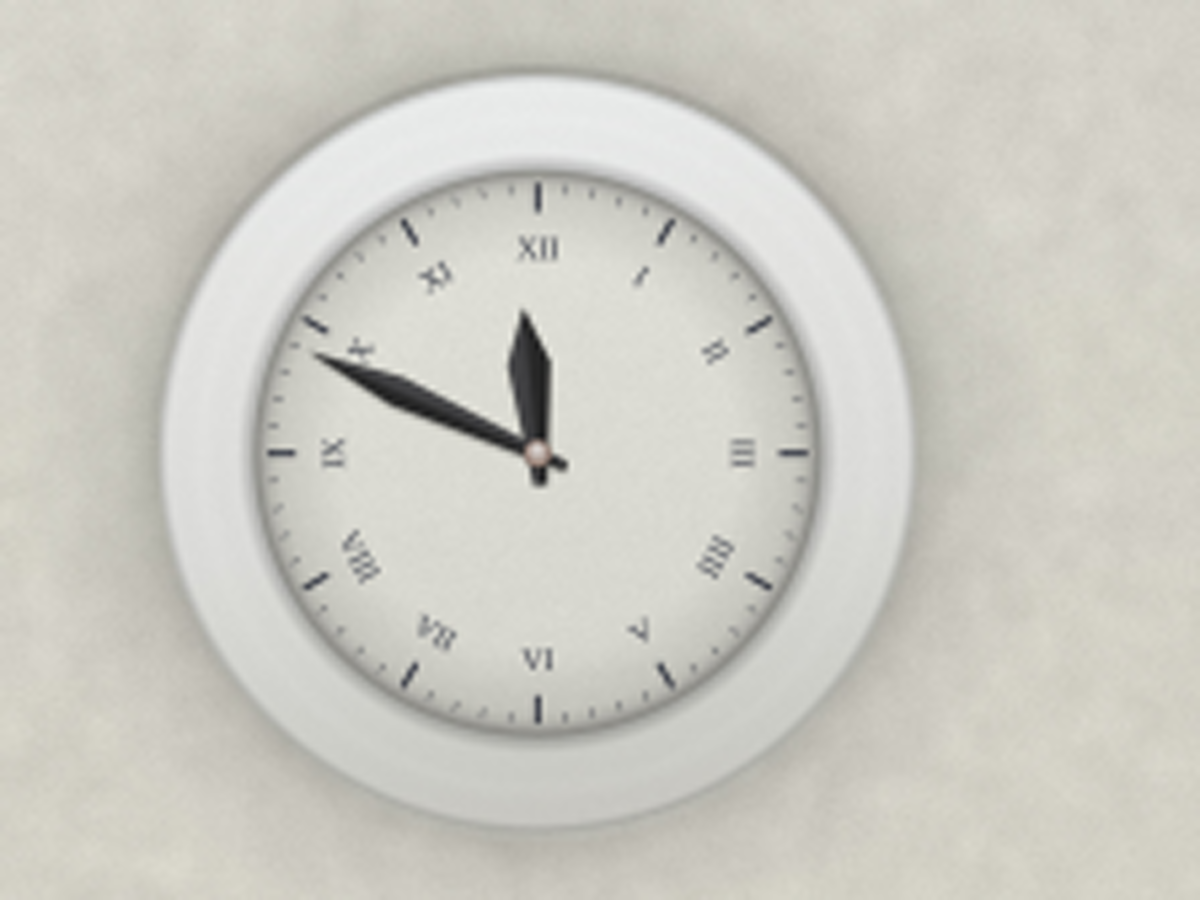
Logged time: 11,49
